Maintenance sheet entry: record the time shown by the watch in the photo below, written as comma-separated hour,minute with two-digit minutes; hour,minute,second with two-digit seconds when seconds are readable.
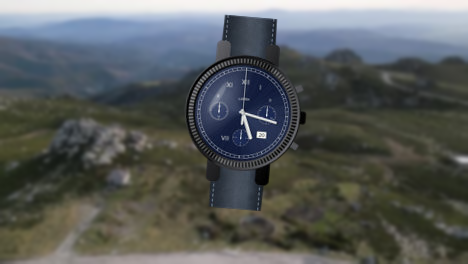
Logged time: 5,17
